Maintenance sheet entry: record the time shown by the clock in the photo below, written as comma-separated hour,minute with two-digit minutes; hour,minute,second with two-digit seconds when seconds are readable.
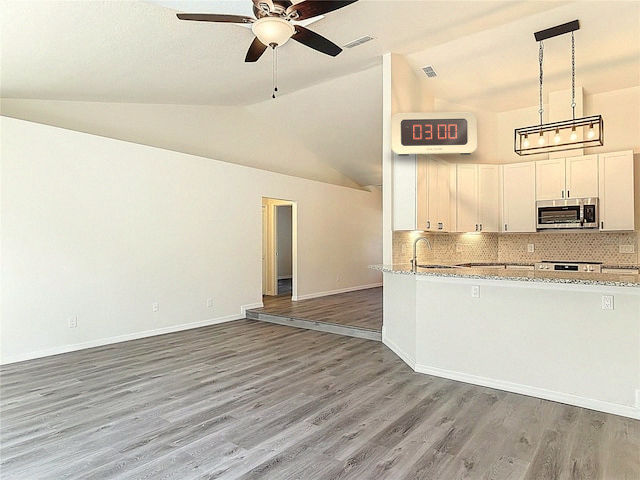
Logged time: 3,00
